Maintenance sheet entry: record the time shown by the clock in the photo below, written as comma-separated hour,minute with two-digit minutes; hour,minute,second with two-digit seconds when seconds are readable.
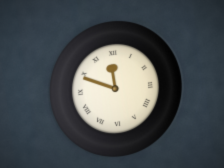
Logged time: 11,49
